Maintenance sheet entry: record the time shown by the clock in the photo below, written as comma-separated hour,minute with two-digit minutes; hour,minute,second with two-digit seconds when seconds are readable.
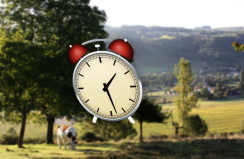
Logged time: 1,28
